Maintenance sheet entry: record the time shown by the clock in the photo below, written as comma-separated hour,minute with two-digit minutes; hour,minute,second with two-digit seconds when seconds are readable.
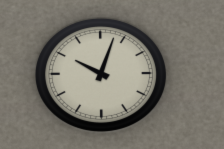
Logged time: 10,03
